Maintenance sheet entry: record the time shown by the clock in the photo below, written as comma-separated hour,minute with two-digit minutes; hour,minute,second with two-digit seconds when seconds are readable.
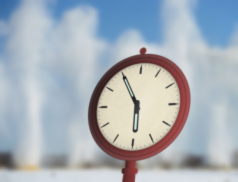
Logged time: 5,55
